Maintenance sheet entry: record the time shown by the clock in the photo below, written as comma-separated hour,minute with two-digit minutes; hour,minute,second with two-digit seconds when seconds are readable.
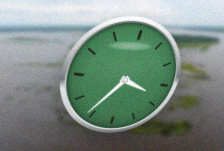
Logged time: 3,36
